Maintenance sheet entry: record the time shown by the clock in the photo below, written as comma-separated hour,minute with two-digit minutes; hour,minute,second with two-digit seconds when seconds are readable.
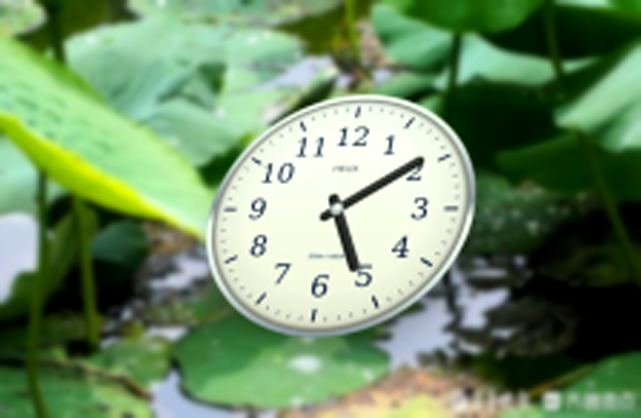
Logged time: 5,09
